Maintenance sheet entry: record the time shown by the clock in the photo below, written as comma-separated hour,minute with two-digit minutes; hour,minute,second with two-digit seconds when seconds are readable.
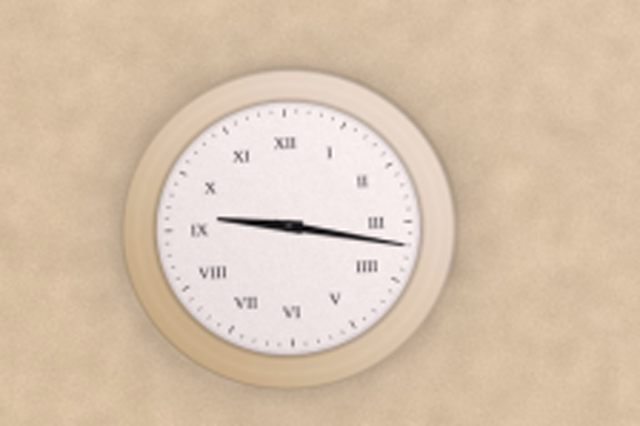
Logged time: 9,17
